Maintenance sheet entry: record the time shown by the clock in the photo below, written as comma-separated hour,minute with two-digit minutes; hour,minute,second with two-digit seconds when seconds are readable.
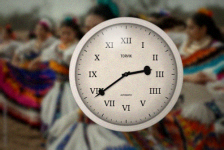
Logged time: 2,39
